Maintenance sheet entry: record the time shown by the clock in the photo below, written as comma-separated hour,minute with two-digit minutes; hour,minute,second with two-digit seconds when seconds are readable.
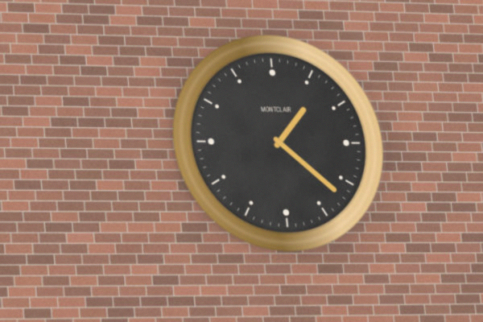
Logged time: 1,22
